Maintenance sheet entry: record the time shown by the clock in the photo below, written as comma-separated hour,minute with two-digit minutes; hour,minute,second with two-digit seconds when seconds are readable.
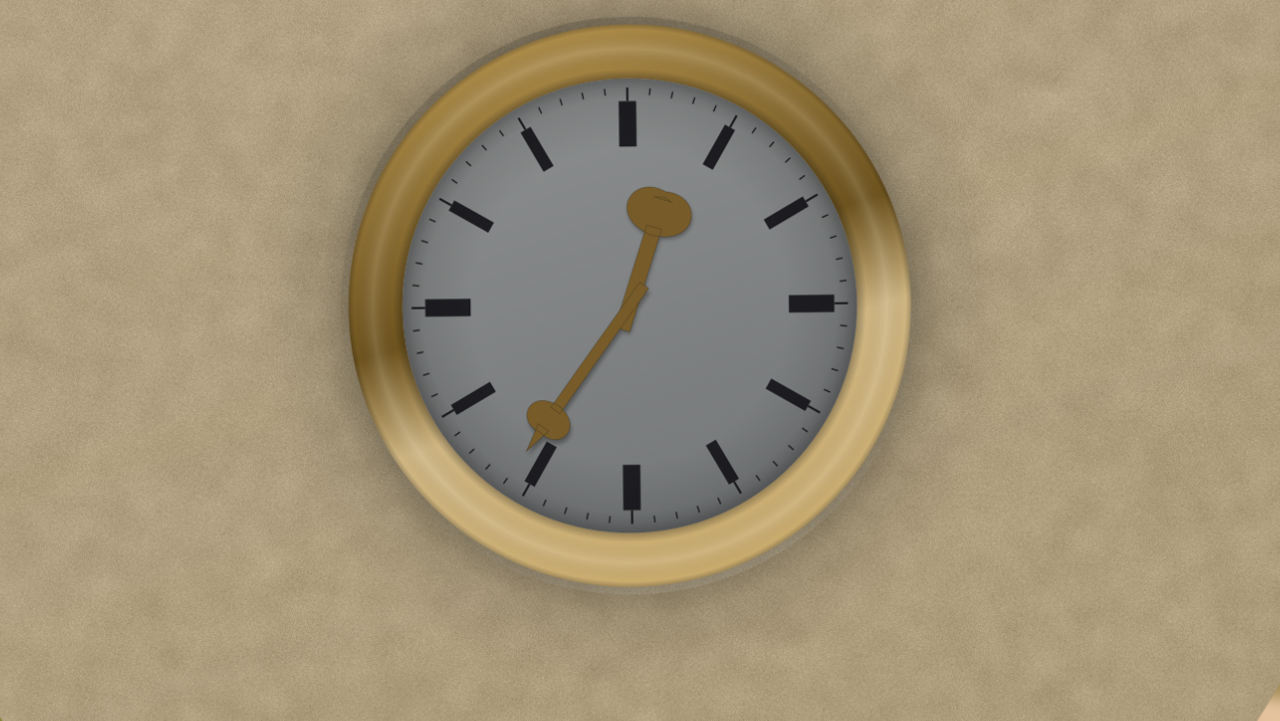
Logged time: 12,36
